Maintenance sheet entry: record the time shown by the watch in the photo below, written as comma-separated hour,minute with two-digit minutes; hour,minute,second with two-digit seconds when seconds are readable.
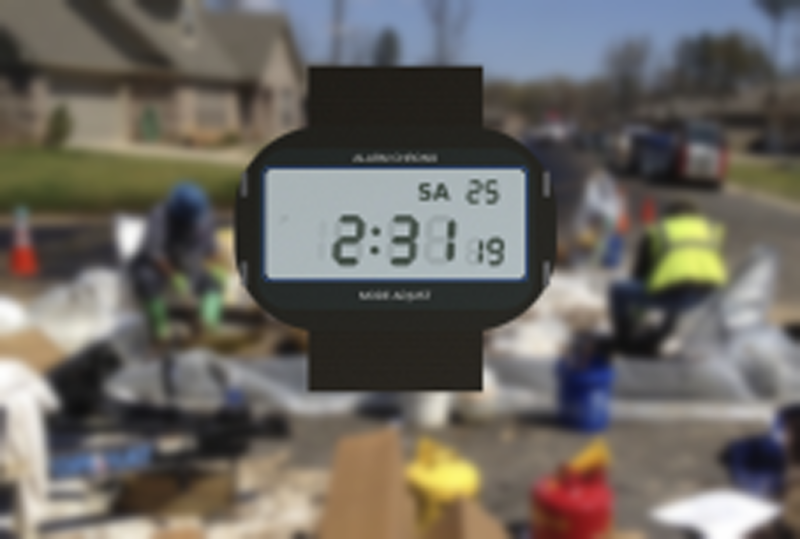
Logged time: 2,31,19
